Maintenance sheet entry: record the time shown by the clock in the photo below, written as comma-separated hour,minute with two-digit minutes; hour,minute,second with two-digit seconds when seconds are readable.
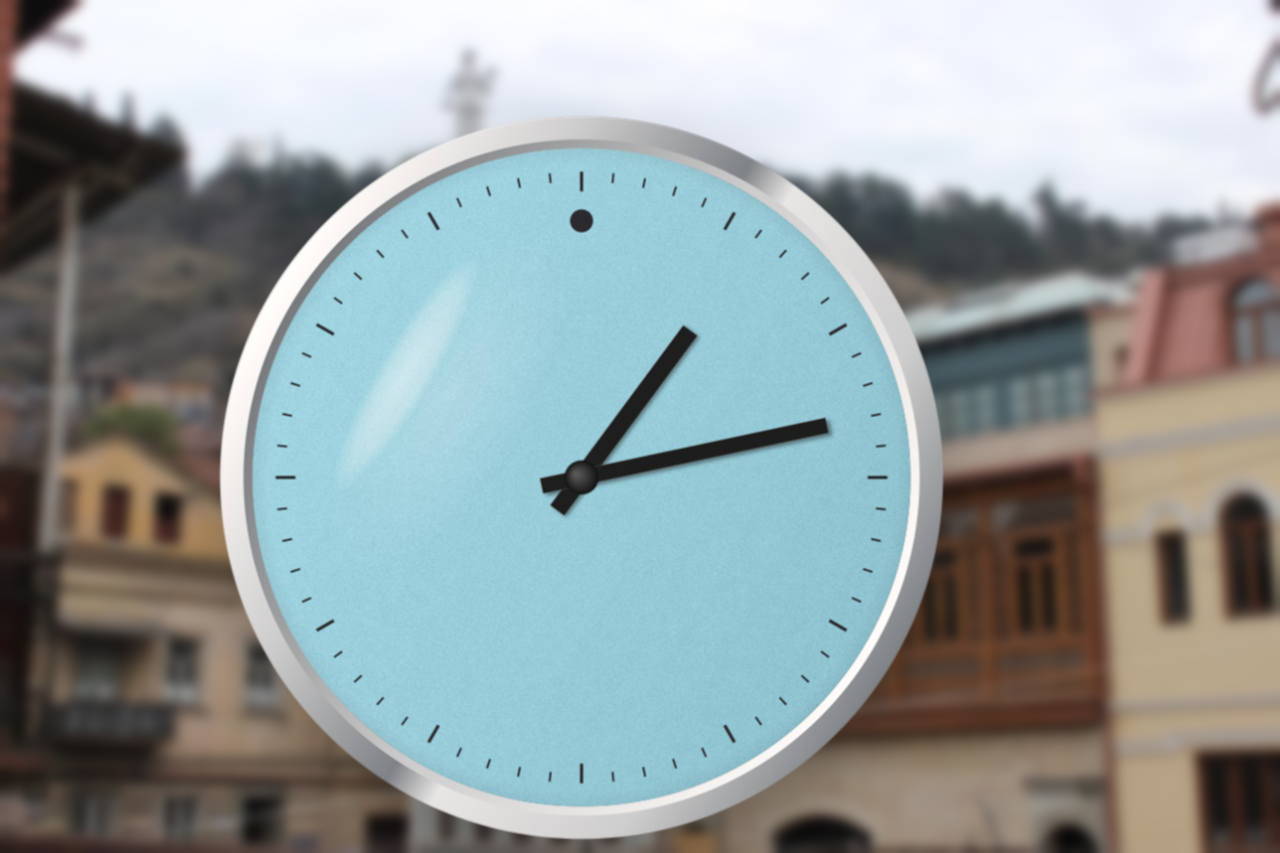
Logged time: 1,13
